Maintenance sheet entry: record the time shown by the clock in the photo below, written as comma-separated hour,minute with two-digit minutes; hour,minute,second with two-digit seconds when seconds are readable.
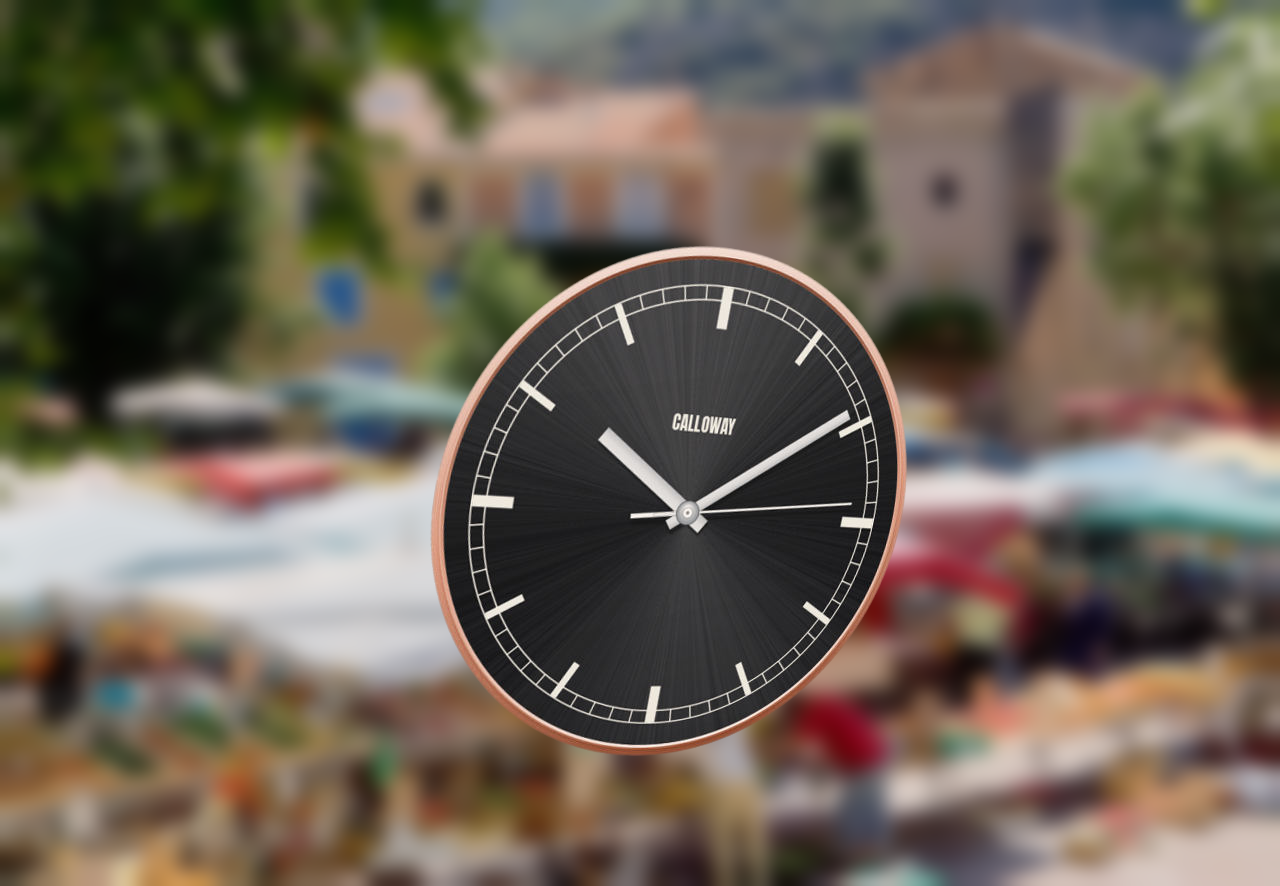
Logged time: 10,09,14
